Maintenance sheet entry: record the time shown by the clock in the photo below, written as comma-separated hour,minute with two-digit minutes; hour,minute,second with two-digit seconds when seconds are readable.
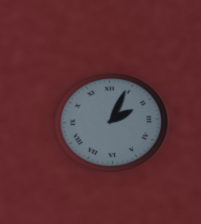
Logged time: 2,04
